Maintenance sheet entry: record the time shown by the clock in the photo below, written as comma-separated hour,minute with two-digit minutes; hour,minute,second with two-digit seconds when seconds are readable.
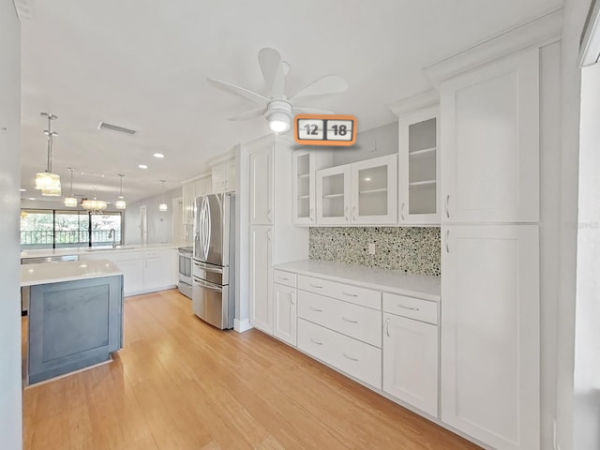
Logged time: 12,18
